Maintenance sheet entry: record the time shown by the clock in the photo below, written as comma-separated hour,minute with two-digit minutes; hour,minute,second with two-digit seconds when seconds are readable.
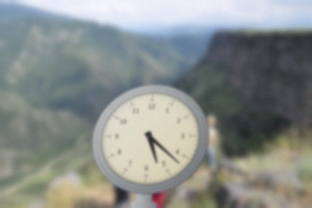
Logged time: 5,22
